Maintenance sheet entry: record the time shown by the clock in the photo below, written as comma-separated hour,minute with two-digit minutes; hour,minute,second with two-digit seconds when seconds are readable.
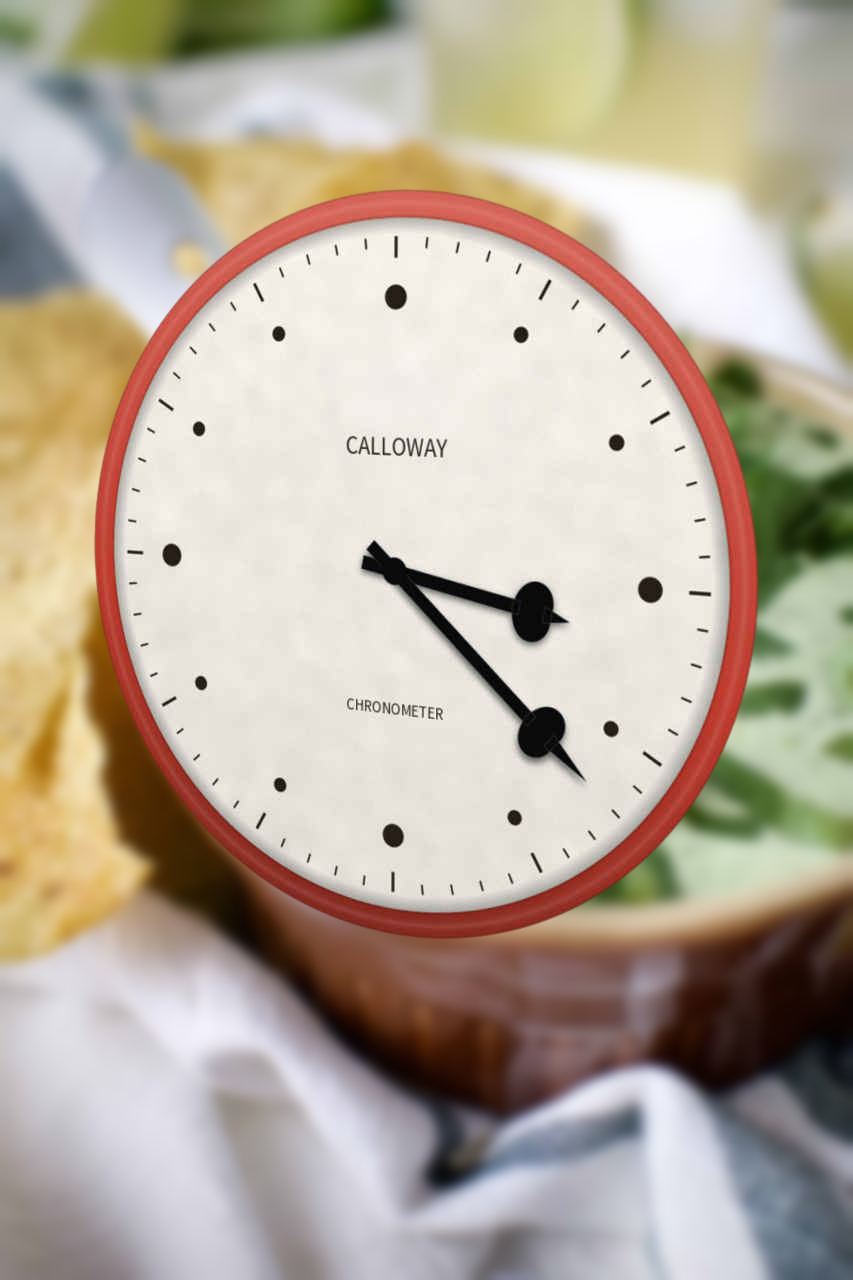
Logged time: 3,22
